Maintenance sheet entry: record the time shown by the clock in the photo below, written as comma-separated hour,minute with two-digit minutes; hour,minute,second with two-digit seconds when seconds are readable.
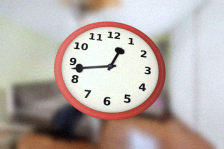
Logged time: 12,43
